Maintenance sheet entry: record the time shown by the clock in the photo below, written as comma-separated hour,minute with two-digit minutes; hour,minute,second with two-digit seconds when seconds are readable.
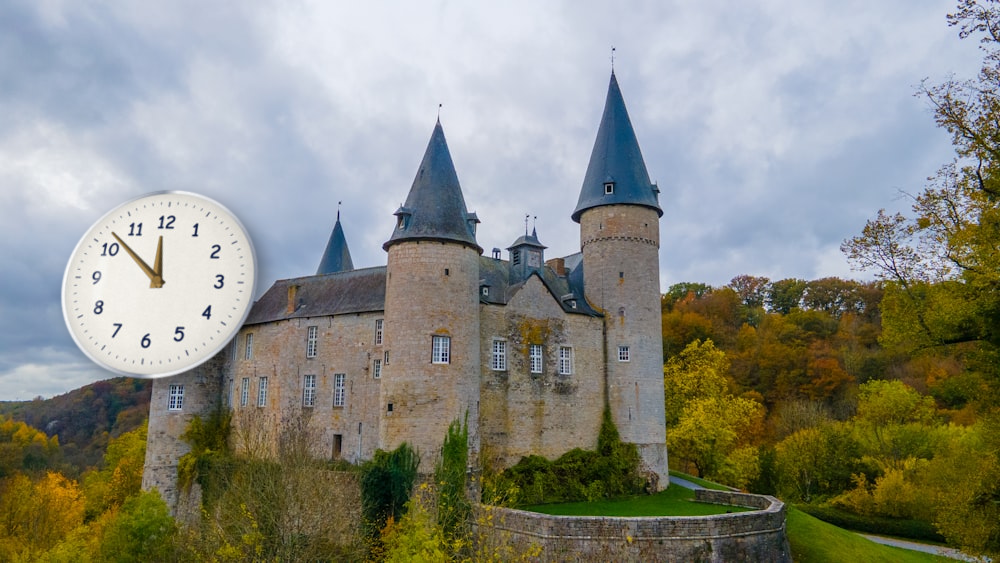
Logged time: 11,52
